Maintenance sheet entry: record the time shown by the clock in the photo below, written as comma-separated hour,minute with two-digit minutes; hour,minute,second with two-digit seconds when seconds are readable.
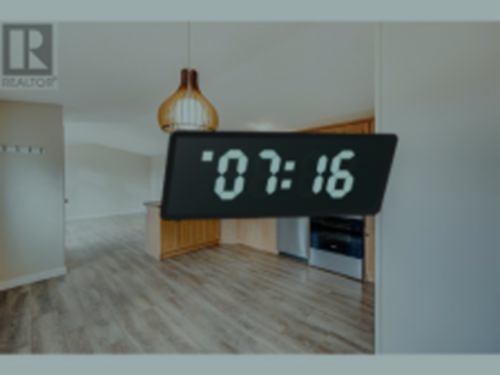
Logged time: 7,16
